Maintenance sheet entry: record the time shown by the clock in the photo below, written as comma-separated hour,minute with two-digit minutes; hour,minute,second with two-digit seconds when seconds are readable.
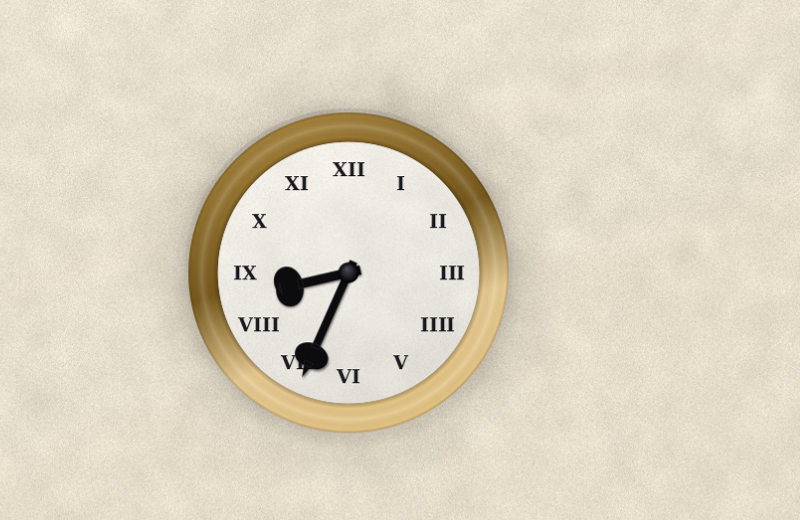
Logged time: 8,34
